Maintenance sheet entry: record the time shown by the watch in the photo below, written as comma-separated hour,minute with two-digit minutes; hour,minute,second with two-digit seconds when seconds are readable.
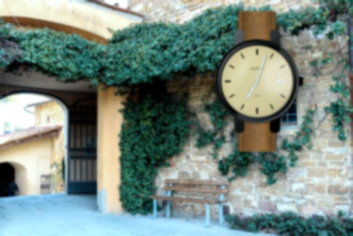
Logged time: 7,03
